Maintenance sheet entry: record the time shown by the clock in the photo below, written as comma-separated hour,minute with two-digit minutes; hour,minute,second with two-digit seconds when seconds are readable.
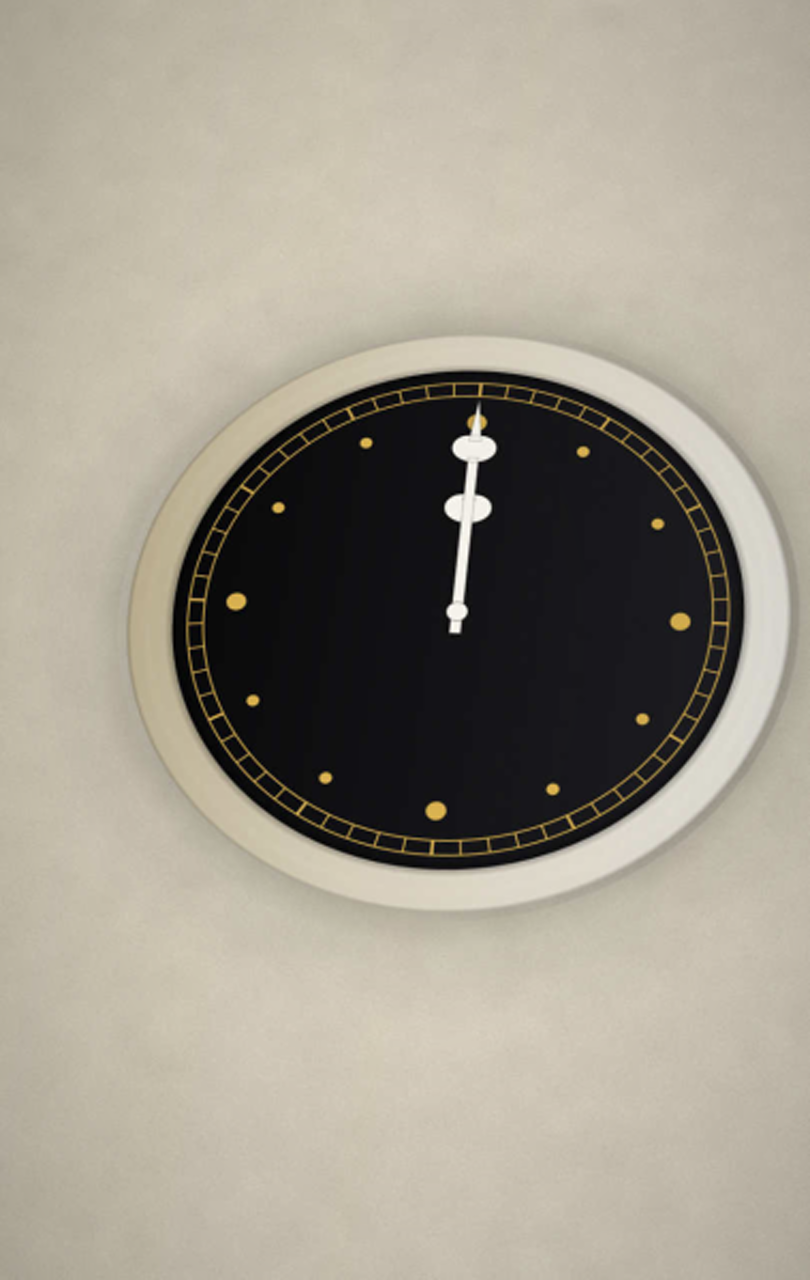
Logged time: 12,00
